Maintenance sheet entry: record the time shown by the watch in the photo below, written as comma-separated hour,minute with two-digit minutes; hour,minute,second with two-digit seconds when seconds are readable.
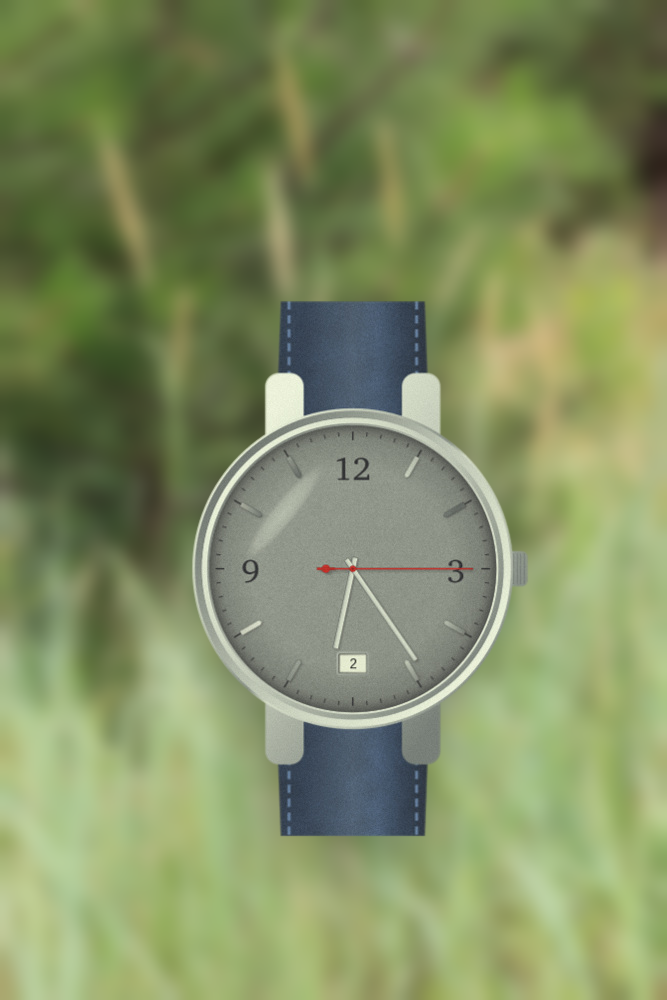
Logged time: 6,24,15
